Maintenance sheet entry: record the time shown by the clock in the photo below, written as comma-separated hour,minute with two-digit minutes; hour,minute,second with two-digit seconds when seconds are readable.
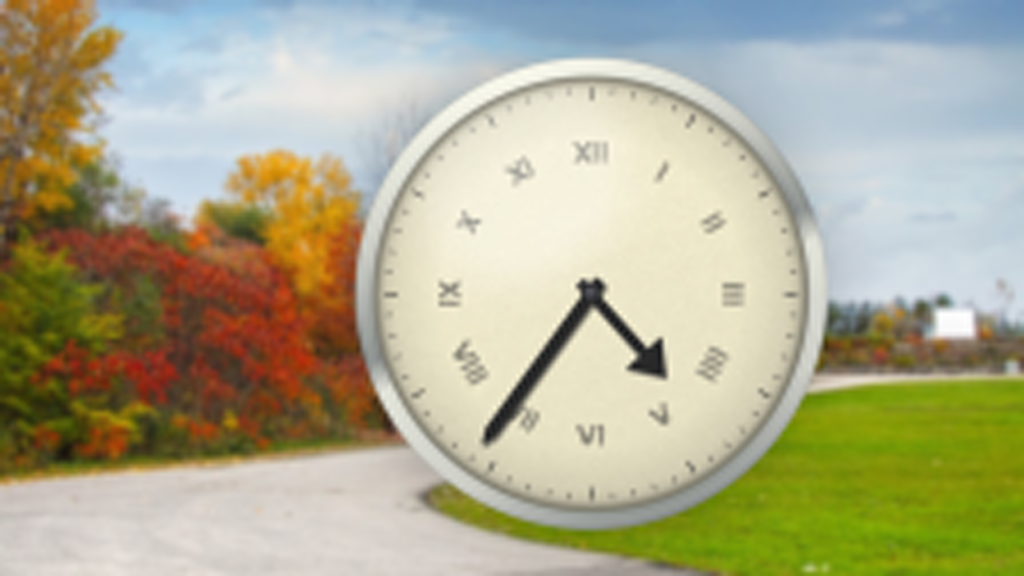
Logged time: 4,36
